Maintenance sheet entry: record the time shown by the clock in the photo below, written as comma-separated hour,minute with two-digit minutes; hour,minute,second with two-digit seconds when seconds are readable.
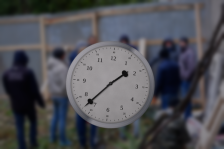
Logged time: 1,37
